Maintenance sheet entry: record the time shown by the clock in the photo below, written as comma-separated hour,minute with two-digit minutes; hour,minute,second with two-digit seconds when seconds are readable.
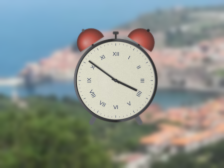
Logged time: 3,51
